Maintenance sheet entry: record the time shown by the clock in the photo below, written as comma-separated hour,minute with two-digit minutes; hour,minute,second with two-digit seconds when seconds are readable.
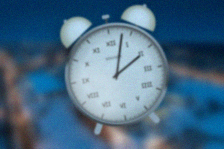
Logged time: 2,03
